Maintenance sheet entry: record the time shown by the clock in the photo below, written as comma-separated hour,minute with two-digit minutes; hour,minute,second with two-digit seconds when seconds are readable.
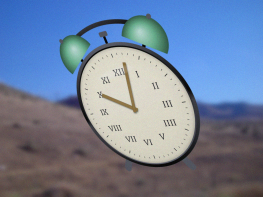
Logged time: 10,02
